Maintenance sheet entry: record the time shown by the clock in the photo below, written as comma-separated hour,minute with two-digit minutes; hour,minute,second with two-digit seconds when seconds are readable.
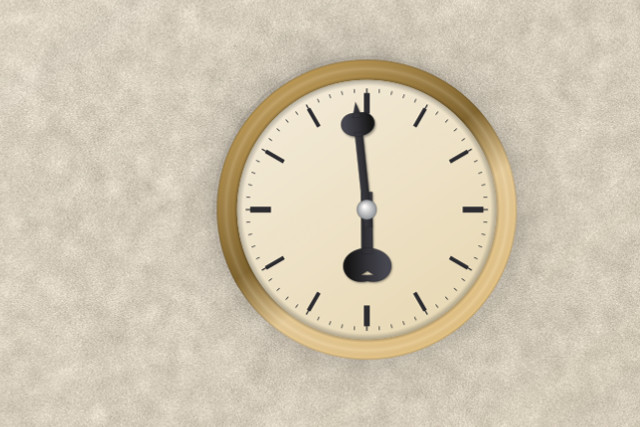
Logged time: 5,59
